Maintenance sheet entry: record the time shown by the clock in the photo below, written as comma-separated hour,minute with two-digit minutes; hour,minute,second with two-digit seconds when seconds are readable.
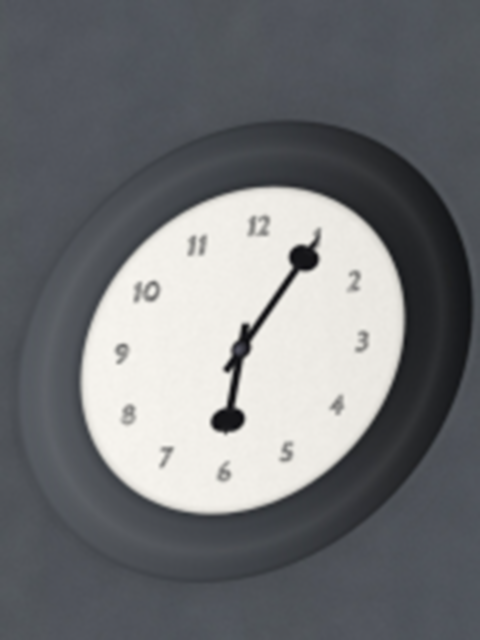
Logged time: 6,05
